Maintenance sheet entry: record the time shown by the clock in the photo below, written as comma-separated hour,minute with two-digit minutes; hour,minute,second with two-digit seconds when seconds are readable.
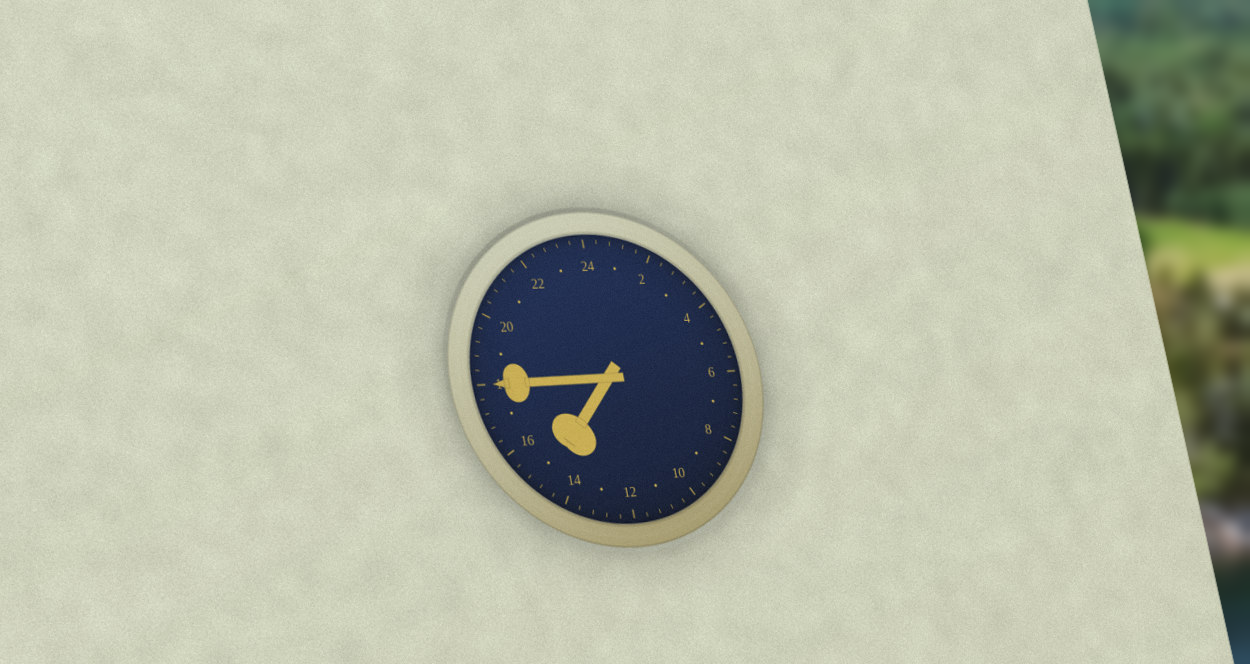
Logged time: 14,45
